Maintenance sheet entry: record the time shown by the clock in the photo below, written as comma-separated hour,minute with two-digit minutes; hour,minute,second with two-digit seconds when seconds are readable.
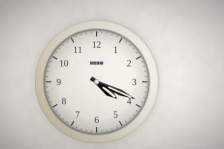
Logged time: 4,19
